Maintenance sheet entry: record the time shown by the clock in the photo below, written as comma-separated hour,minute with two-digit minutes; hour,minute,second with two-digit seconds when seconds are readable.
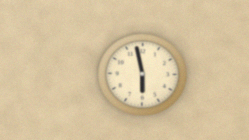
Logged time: 5,58
